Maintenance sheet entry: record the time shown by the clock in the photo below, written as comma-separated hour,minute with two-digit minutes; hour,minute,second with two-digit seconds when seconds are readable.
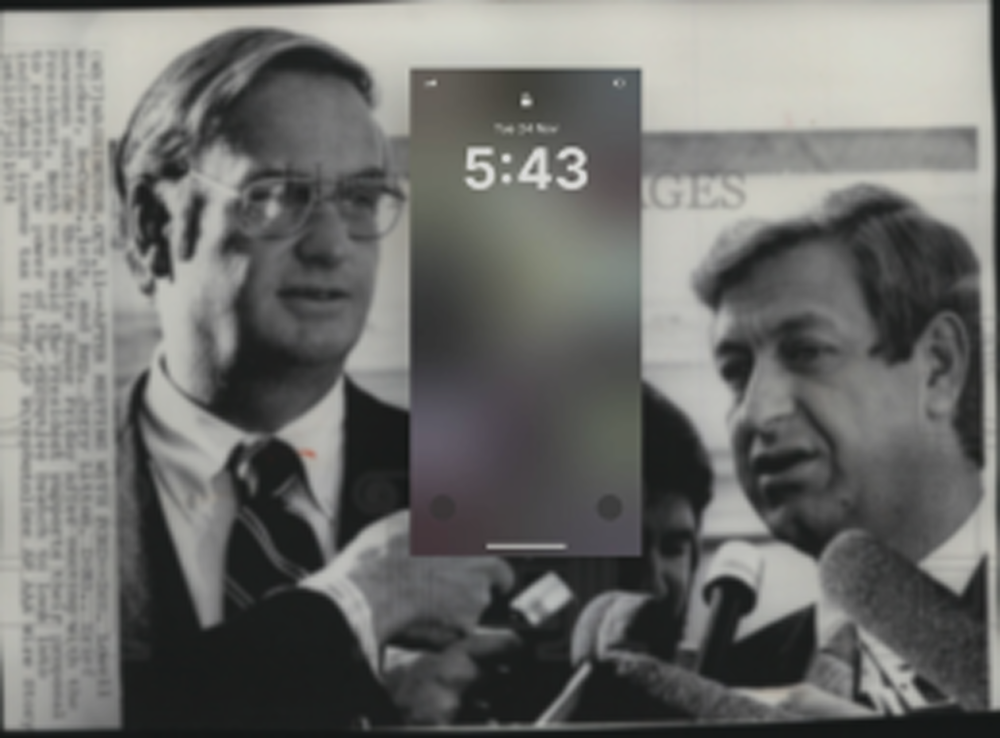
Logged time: 5,43
